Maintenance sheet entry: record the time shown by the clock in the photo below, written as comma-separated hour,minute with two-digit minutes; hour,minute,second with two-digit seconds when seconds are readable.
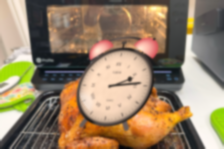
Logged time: 2,14
